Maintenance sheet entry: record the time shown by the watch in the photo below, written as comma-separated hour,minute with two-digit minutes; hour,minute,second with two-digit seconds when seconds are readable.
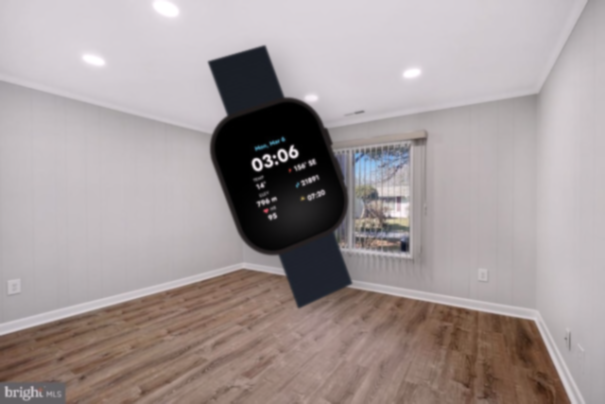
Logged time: 3,06
